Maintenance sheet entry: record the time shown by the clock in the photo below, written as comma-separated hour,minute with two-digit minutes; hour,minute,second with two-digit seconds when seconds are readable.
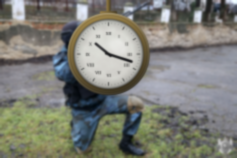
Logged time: 10,18
